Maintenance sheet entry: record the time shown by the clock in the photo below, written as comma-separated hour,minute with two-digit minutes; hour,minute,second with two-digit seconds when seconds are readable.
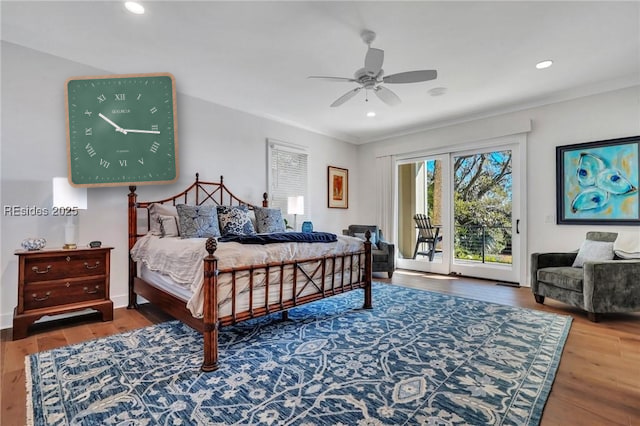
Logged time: 10,16
